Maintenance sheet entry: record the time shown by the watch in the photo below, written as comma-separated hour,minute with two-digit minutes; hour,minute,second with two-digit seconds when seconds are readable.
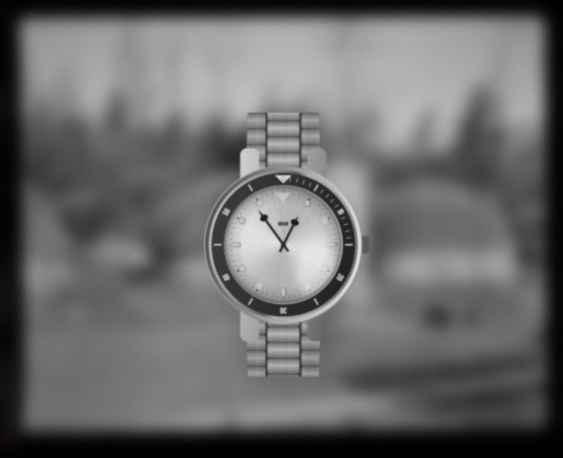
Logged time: 12,54
